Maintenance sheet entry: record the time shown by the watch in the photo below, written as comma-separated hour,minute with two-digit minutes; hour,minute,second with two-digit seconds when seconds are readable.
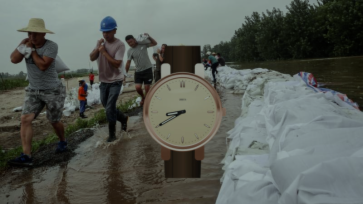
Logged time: 8,40
